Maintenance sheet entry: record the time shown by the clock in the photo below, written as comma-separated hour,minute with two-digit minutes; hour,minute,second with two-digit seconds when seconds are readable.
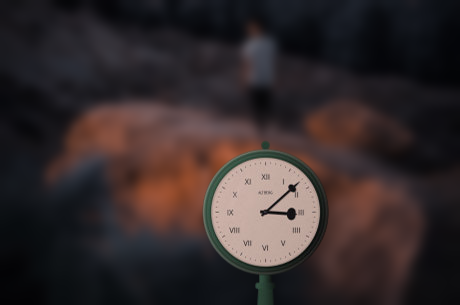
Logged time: 3,08
